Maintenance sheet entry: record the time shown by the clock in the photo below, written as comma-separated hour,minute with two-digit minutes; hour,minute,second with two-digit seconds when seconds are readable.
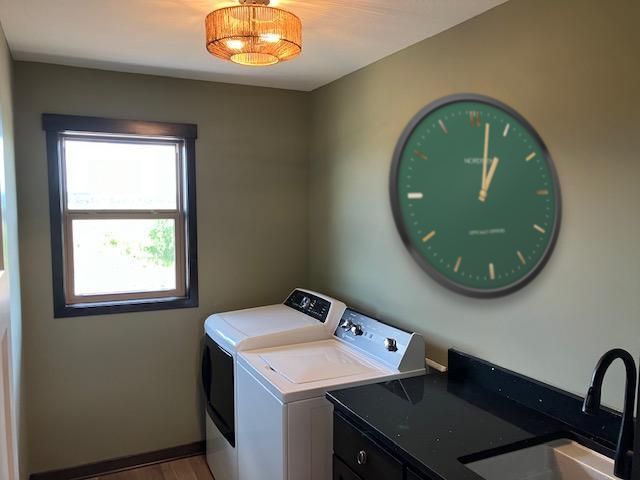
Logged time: 1,02
